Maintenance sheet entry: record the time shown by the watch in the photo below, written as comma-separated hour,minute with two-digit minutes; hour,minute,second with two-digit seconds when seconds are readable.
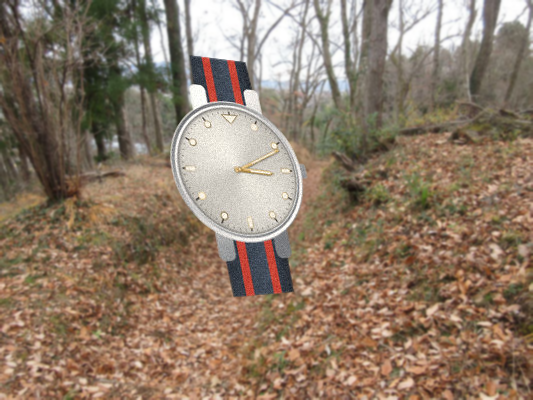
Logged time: 3,11
